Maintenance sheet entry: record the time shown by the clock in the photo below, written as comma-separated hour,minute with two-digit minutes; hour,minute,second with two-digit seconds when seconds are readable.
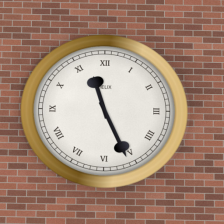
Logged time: 11,26
